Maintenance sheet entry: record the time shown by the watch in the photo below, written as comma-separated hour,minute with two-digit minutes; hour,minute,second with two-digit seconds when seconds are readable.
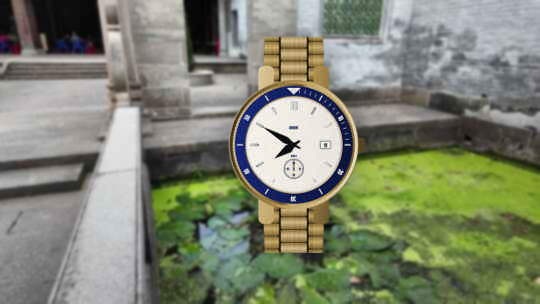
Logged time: 7,50
